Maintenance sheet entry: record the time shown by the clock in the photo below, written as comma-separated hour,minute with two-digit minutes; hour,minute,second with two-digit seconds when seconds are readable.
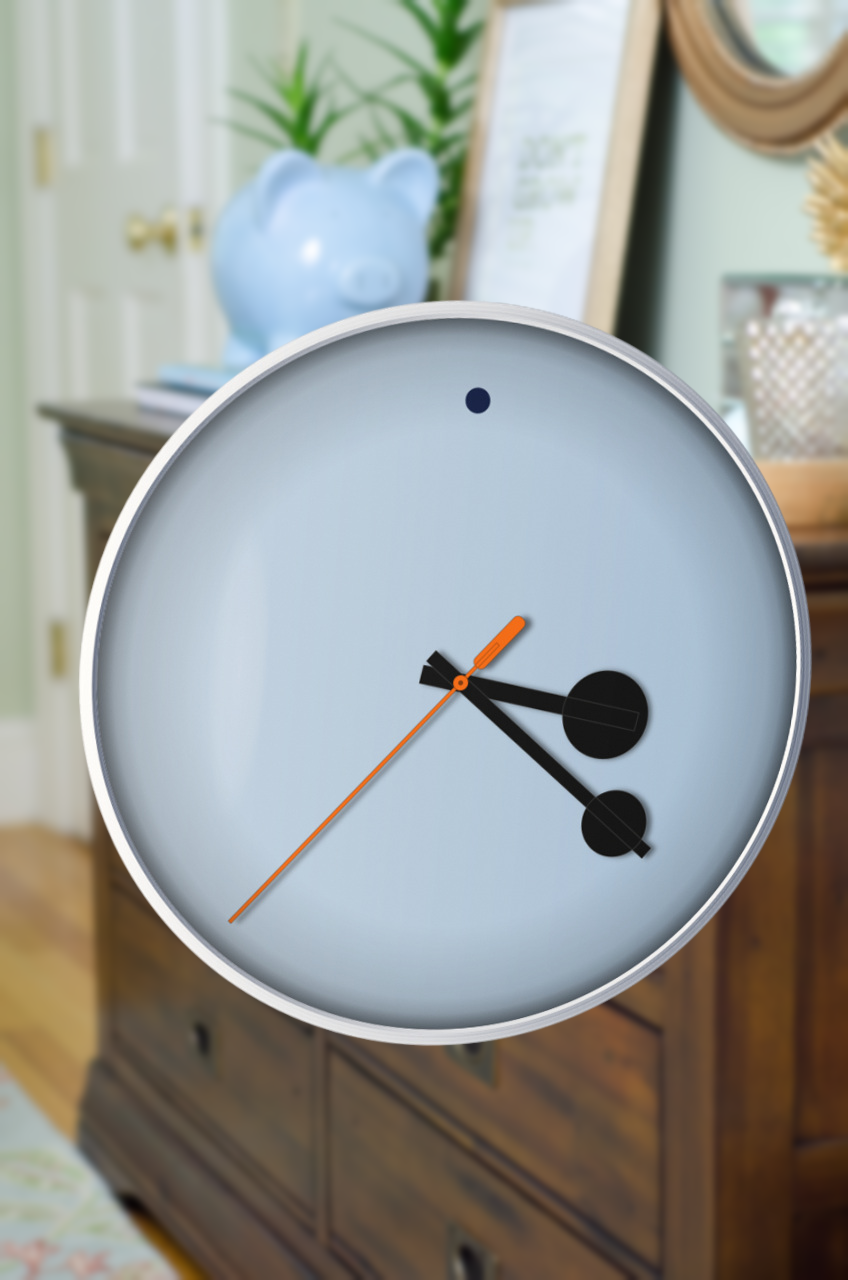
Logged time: 3,21,37
